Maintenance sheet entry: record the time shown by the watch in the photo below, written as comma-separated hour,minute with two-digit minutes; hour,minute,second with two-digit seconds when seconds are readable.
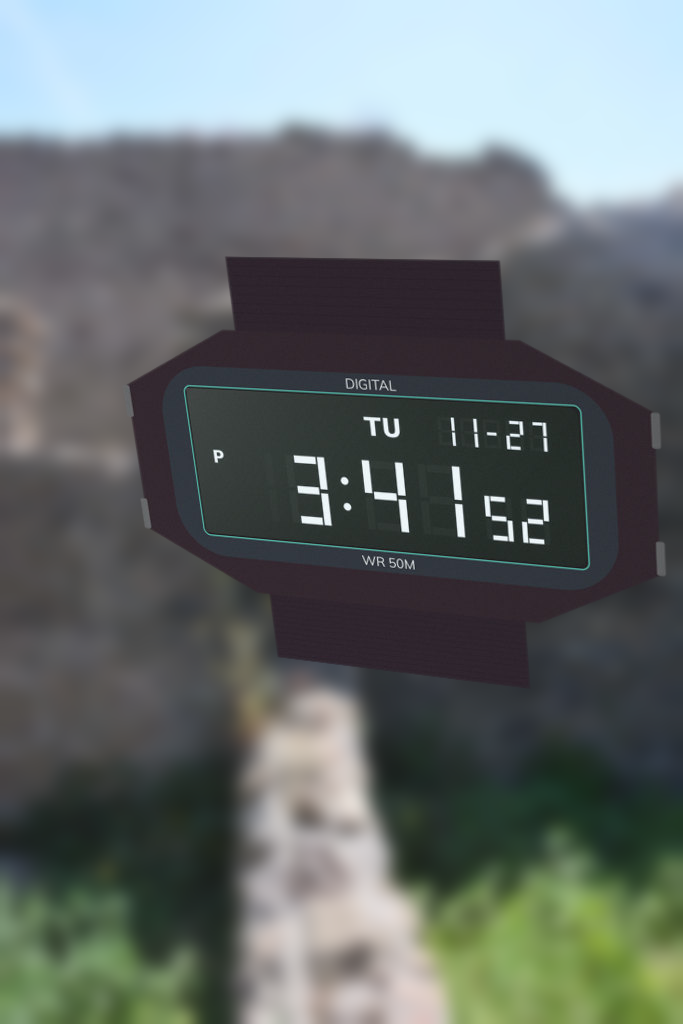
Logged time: 3,41,52
